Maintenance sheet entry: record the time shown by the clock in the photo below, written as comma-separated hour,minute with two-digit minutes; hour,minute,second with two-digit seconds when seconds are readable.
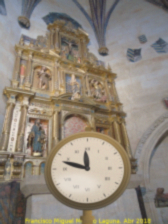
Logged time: 11,48
